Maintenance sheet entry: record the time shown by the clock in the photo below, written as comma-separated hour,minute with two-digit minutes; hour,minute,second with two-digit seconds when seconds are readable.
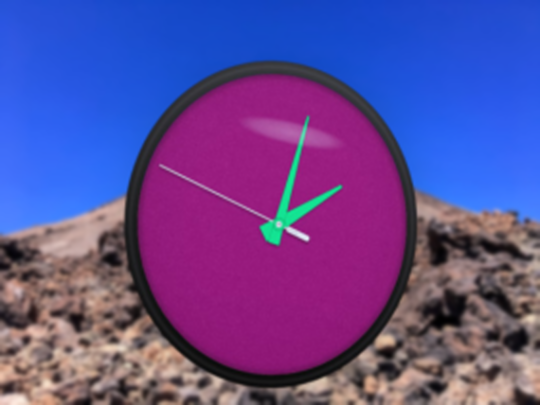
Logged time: 2,02,49
